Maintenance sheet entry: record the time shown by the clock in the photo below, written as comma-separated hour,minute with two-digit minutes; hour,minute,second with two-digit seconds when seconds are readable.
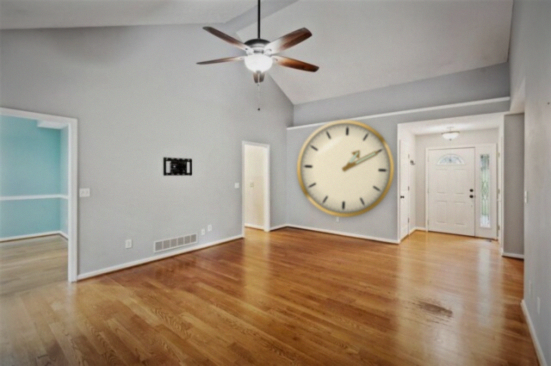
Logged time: 1,10
